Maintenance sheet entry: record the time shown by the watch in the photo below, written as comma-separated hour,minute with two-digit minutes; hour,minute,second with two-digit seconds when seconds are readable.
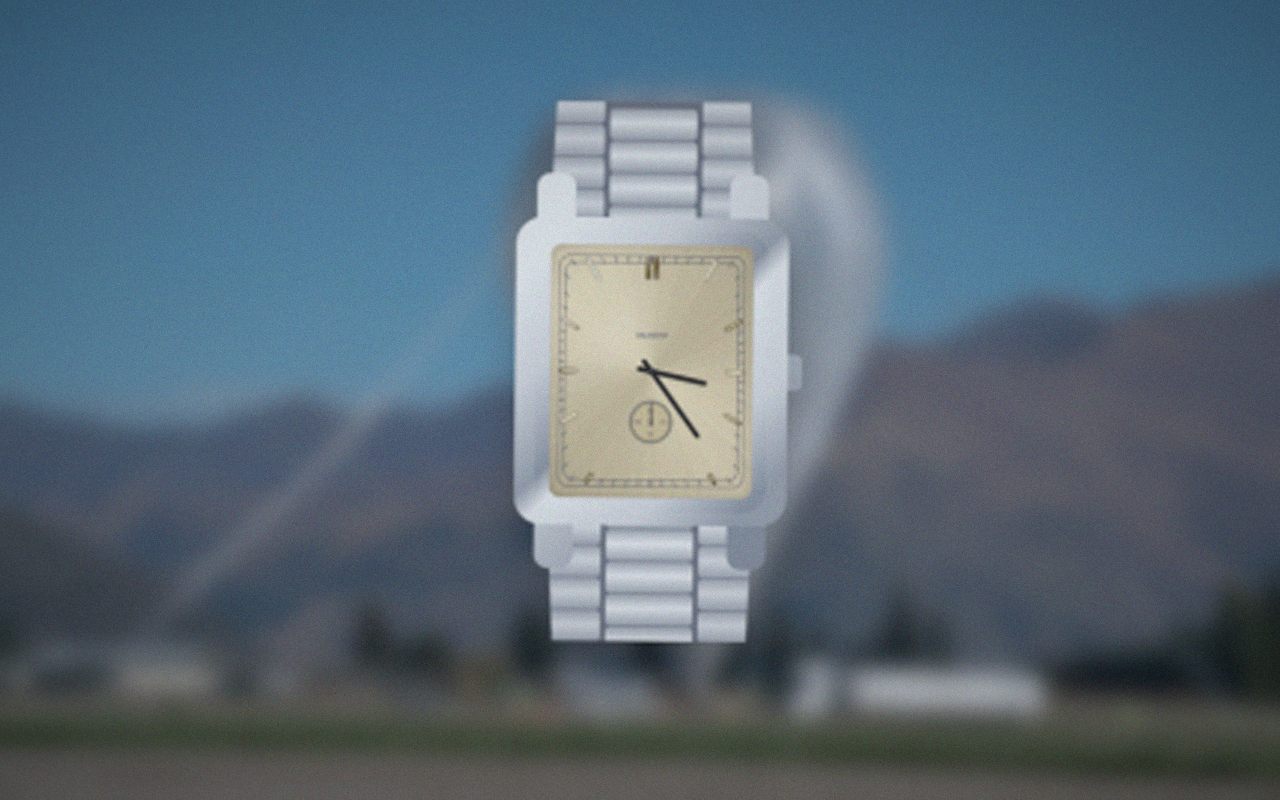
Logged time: 3,24
